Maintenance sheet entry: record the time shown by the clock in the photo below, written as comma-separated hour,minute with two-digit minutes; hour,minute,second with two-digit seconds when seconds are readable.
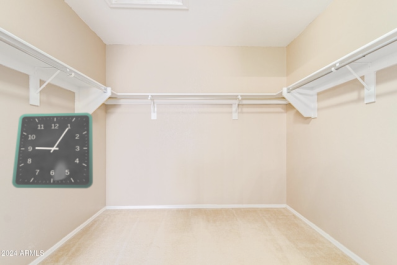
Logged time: 9,05
